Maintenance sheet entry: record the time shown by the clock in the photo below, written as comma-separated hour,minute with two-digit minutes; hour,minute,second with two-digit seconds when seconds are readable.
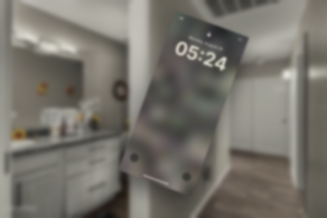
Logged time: 5,24
